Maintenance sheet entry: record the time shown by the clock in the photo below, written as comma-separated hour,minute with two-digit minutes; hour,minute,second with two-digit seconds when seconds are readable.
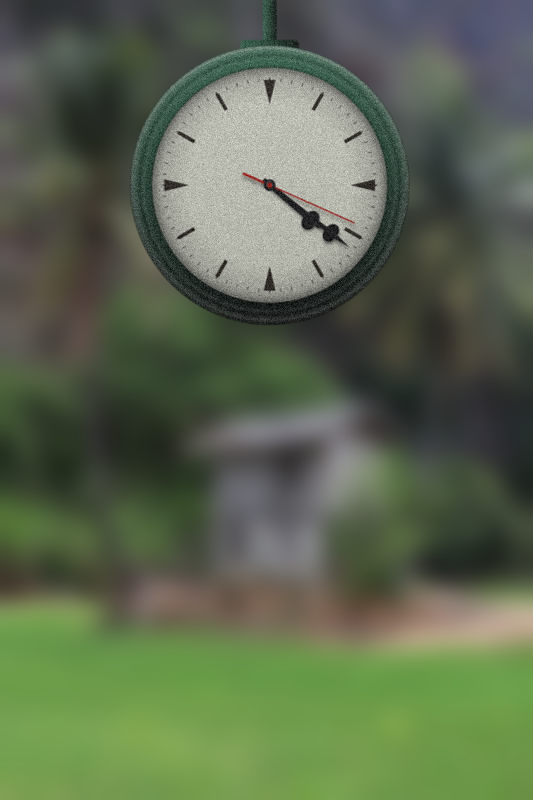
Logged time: 4,21,19
